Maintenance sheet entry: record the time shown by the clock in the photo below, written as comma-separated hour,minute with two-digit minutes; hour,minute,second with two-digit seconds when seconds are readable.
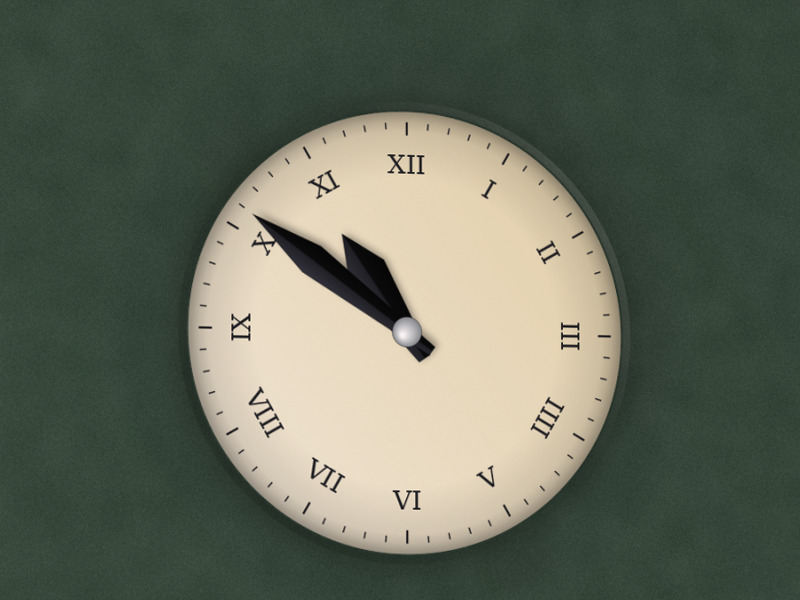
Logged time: 10,51
